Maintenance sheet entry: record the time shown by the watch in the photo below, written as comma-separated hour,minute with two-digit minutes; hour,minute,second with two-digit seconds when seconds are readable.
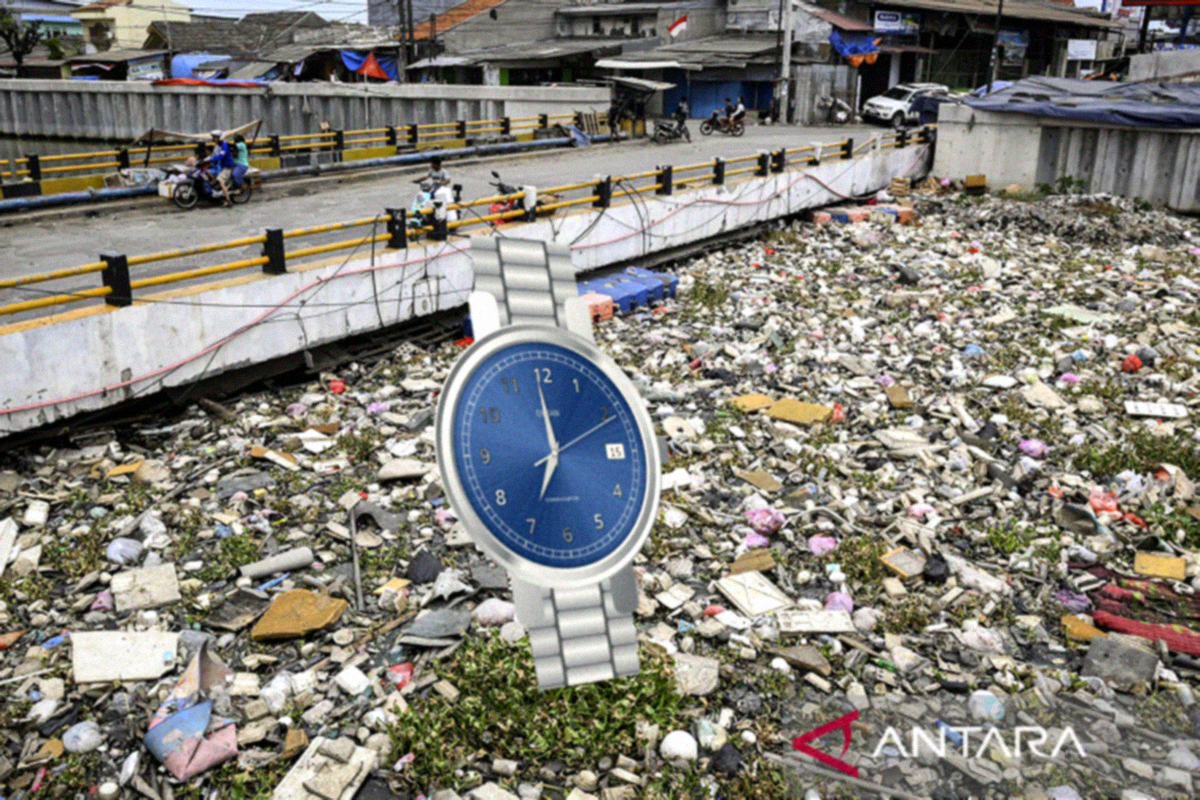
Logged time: 6,59,11
